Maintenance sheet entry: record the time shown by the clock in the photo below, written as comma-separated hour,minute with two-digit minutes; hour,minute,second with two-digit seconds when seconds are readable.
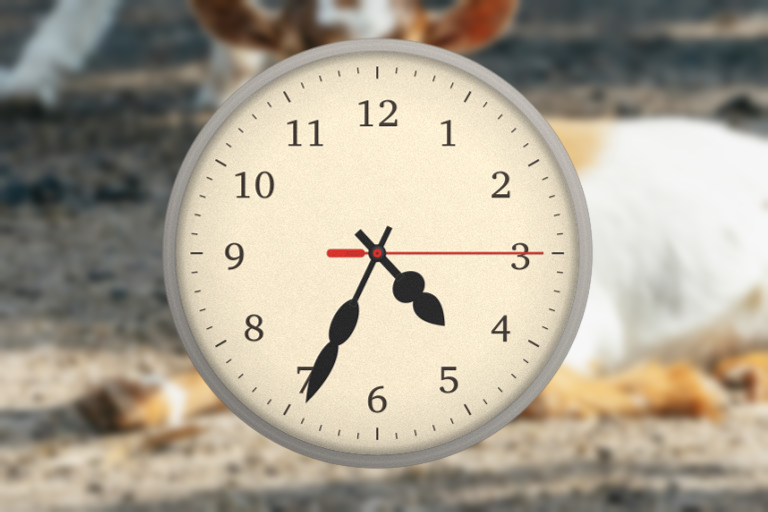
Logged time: 4,34,15
